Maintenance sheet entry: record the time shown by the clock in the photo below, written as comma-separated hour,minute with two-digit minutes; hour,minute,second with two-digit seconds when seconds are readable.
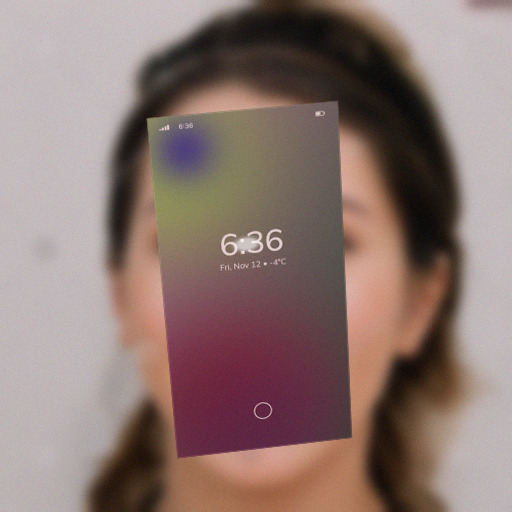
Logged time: 6,36
